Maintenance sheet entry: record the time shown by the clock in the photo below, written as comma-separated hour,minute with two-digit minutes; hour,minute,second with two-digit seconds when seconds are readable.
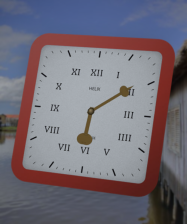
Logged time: 6,09
